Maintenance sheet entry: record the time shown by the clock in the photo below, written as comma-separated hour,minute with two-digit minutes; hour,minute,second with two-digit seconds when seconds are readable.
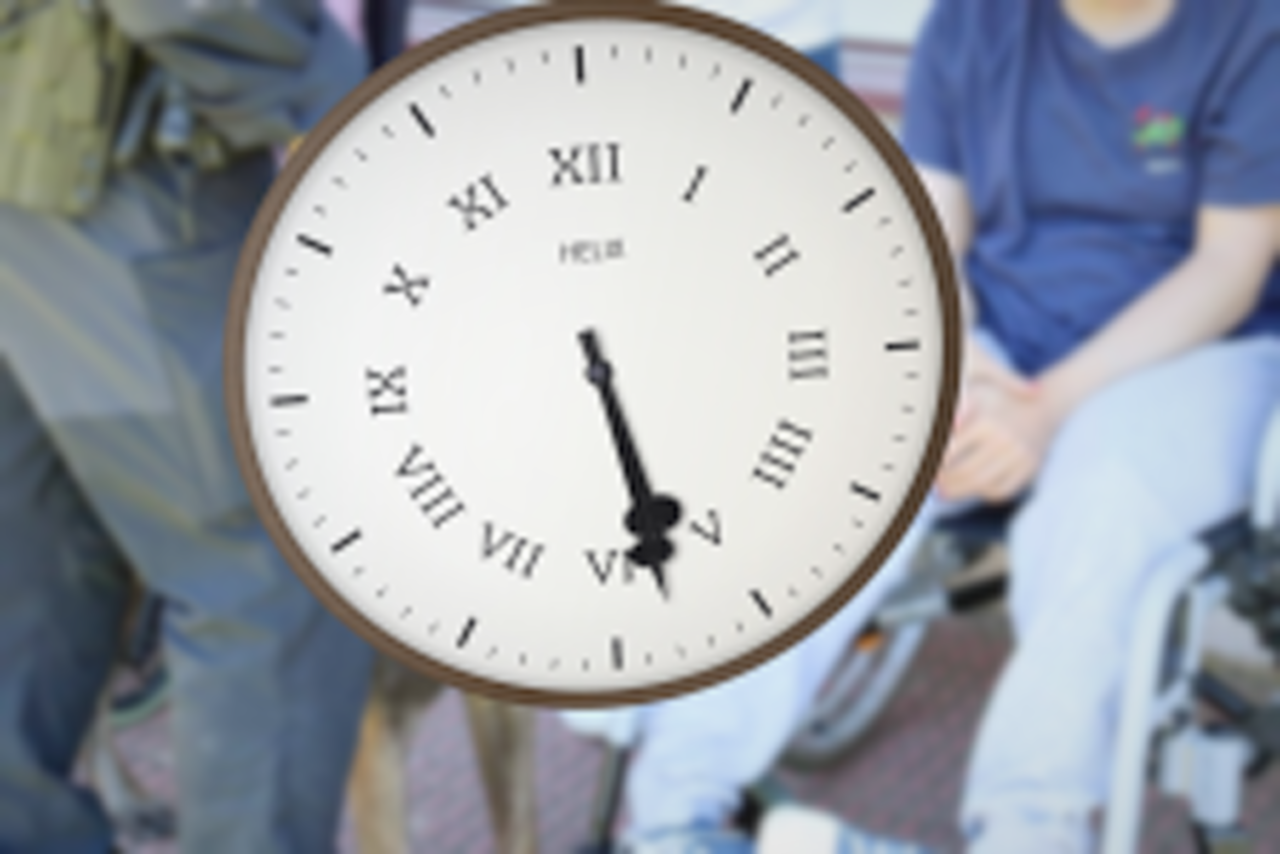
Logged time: 5,28
